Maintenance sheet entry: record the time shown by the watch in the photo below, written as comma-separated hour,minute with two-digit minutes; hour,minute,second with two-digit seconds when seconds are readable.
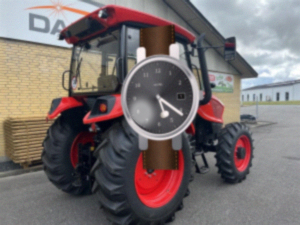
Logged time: 5,21
